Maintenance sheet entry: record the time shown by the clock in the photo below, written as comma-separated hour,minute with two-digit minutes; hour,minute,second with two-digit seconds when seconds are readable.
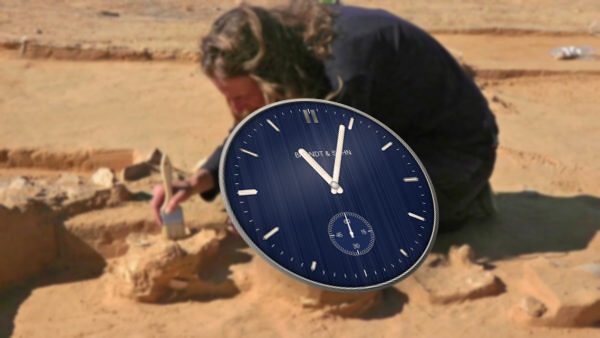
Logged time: 11,04
